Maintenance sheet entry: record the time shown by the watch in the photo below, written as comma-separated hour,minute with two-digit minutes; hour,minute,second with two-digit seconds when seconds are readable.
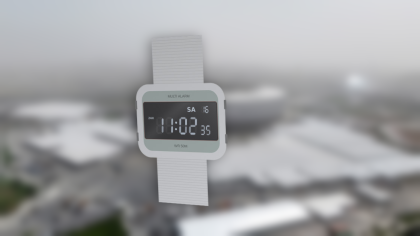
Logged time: 11,02,35
